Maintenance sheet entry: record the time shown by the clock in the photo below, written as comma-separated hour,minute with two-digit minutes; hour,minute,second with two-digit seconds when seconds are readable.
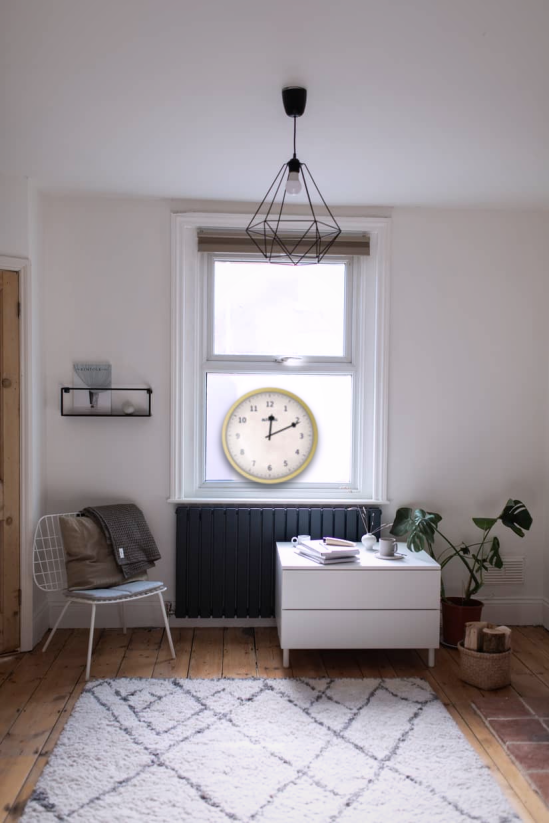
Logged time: 12,11
